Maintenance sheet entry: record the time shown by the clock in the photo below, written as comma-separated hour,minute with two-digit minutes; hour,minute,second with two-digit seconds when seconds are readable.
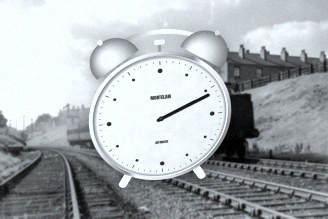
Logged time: 2,11
